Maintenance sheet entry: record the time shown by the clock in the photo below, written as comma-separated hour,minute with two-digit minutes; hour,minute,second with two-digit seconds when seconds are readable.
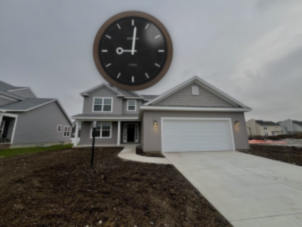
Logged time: 9,01
